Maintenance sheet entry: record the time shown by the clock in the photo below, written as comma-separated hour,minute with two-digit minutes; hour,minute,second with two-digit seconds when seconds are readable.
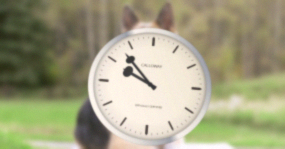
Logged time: 9,53
